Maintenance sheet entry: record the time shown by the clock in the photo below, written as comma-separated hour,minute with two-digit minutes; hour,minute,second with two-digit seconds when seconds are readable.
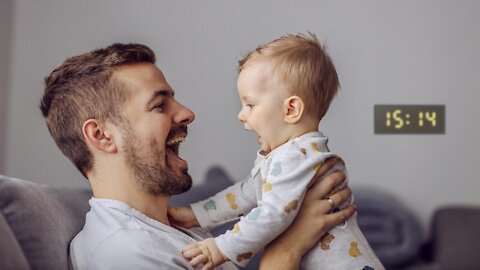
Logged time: 15,14
